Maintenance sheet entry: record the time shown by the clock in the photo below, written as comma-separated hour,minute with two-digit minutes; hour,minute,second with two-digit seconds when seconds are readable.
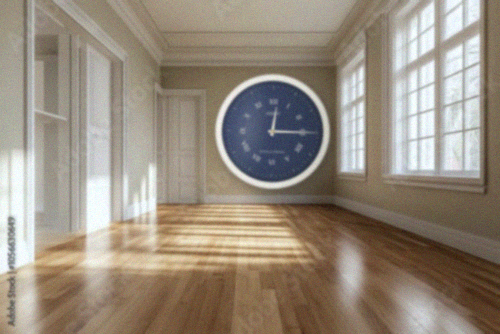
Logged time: 12,15
